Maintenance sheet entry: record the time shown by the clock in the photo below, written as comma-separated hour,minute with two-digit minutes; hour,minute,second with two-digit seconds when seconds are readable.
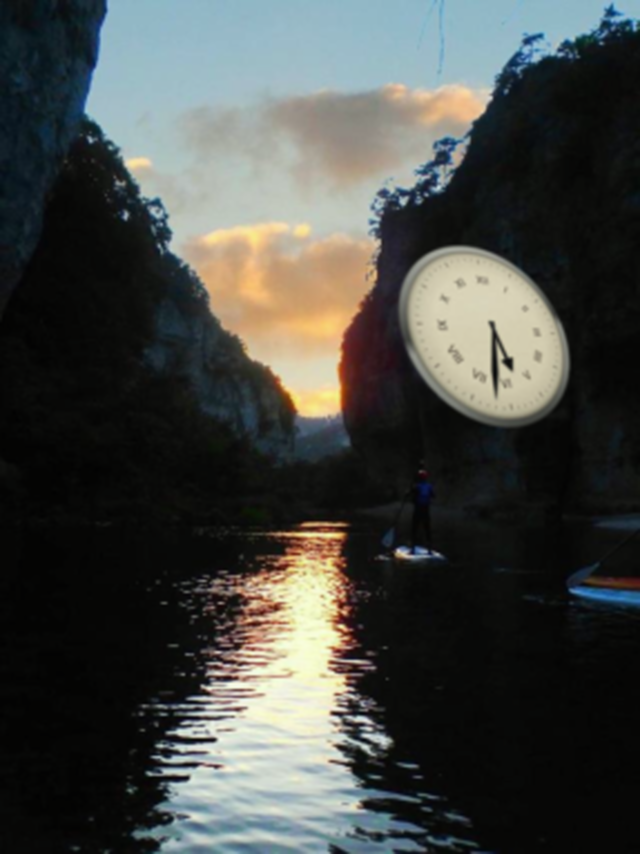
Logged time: 5,32
